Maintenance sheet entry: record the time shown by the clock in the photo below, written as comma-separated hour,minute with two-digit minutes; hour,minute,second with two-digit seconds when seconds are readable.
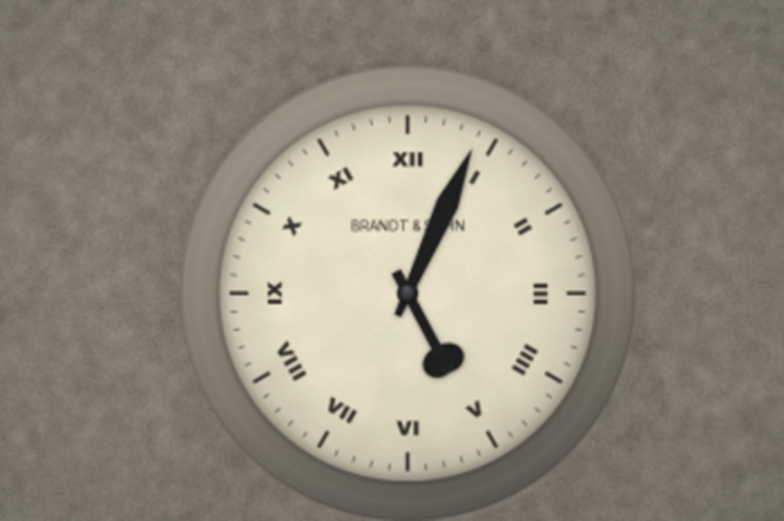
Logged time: 5,04
